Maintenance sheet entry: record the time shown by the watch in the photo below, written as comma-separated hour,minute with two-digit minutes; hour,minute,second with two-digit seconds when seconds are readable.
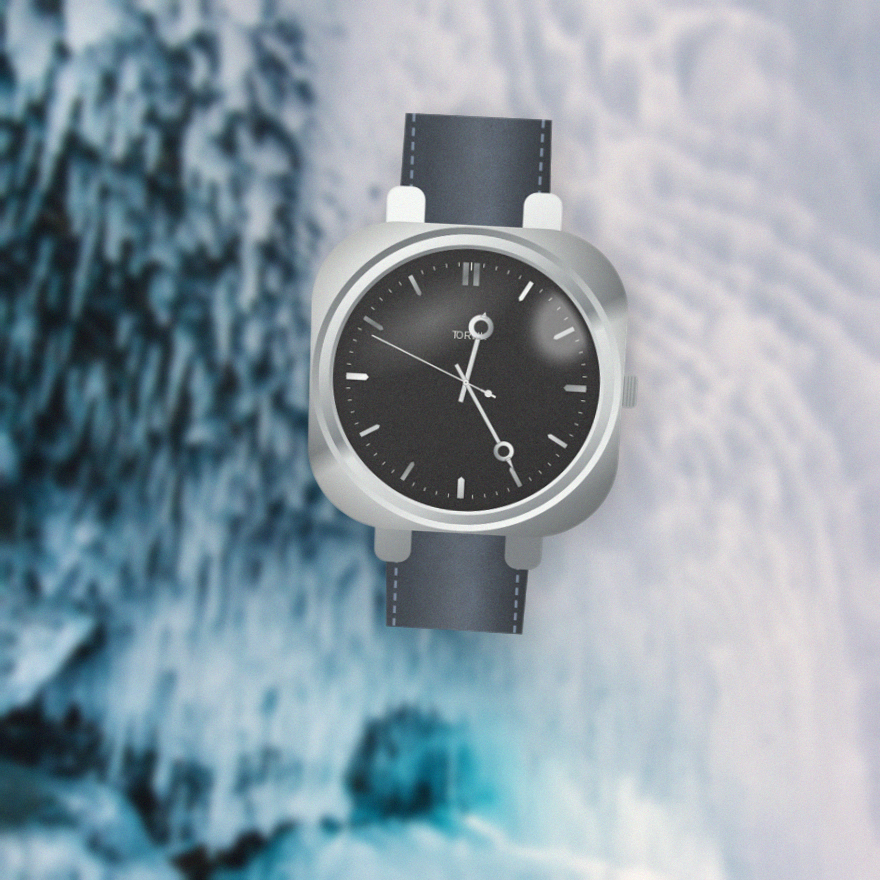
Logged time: 12,24,49
